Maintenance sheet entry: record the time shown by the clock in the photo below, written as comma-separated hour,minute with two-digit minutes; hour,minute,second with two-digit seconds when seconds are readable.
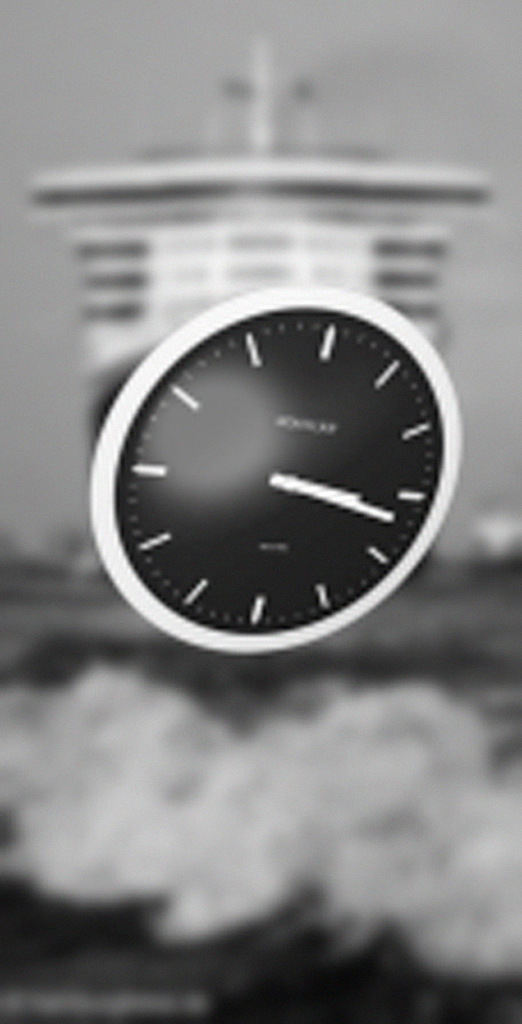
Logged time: 3,17
